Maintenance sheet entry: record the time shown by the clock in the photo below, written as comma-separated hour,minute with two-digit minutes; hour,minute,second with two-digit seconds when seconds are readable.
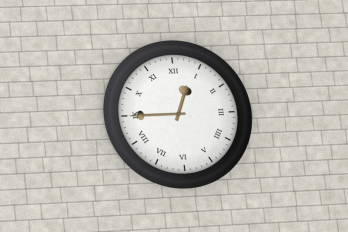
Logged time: 12,45
